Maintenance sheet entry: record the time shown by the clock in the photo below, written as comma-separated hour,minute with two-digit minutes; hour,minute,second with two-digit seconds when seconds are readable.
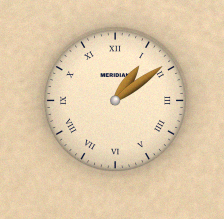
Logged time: 1,09
